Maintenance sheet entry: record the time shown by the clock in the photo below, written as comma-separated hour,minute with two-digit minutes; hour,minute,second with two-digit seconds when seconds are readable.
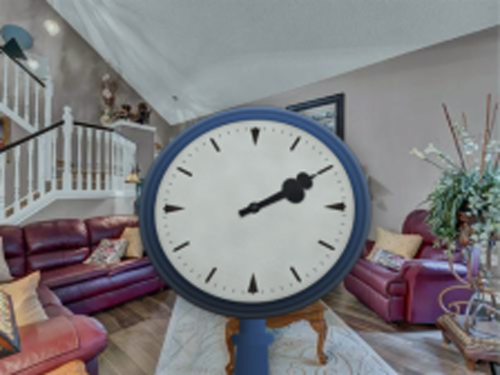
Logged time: 2,10
